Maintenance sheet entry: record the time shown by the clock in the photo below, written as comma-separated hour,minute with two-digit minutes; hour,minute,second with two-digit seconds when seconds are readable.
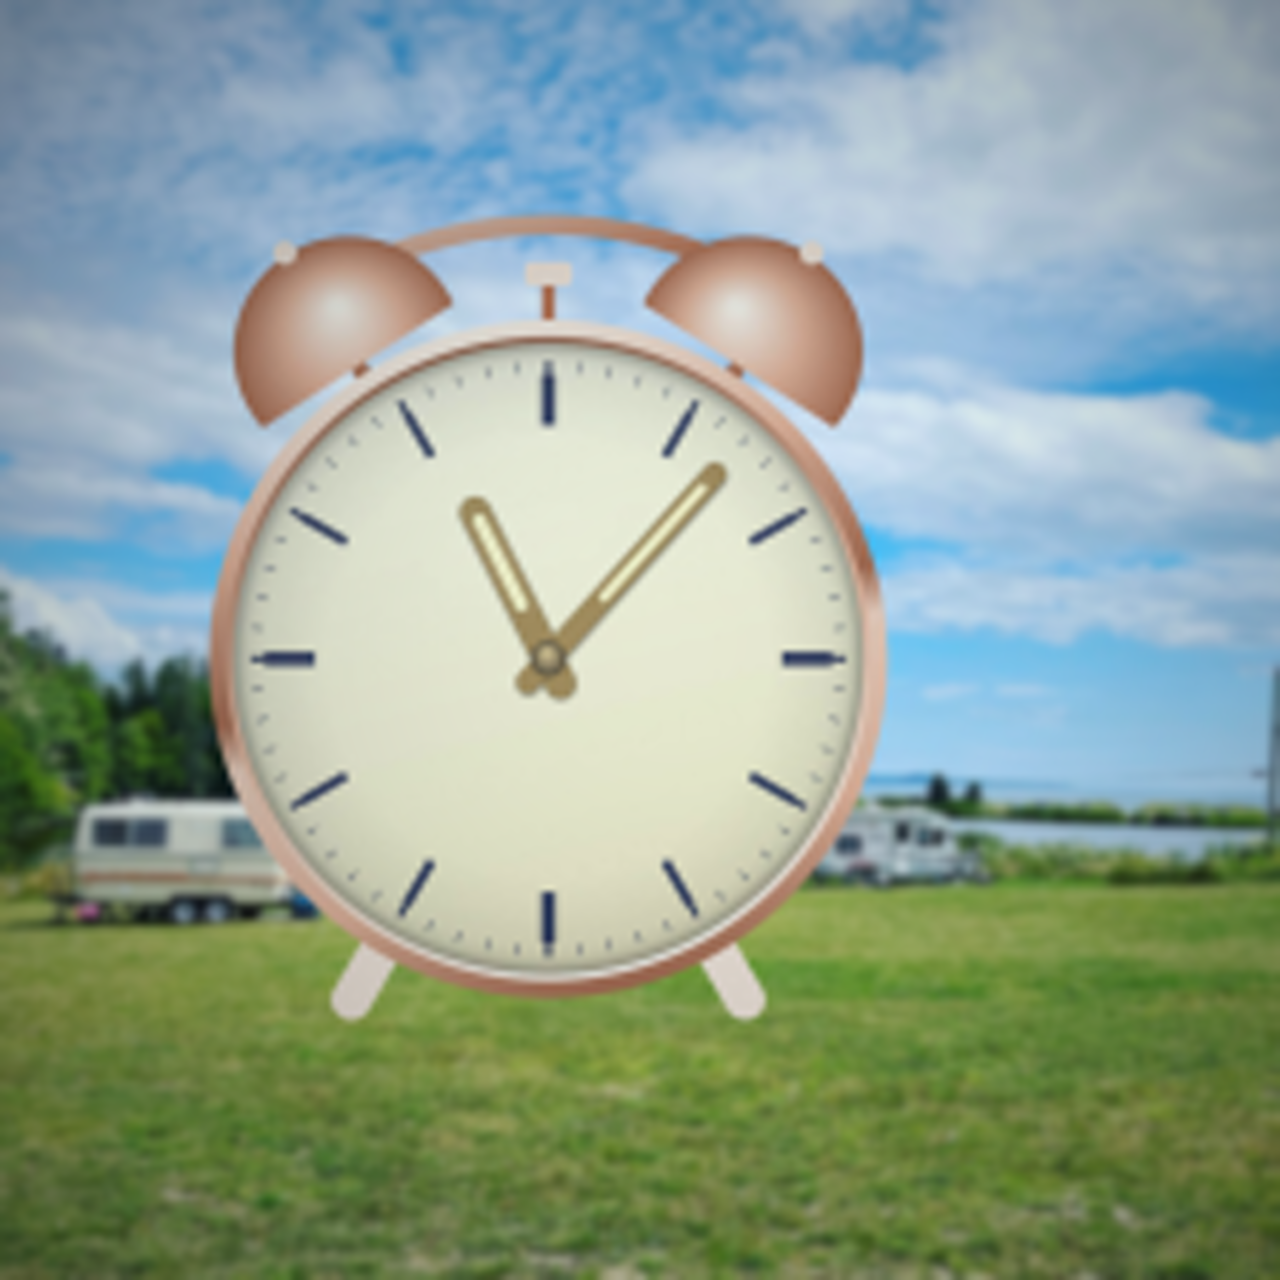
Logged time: 11,07
